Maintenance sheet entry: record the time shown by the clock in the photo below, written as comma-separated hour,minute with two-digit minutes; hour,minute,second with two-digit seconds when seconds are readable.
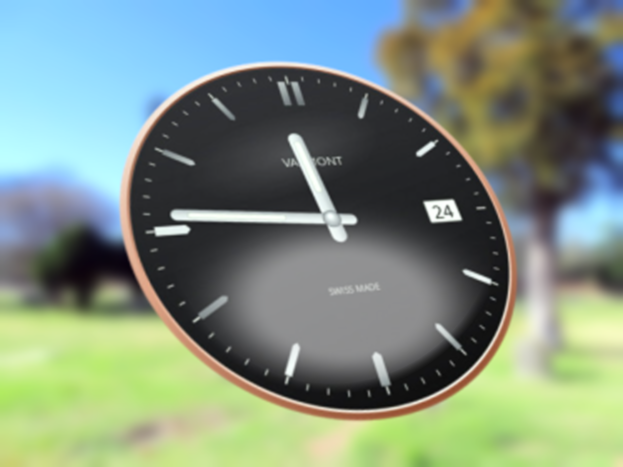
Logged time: 11,46
